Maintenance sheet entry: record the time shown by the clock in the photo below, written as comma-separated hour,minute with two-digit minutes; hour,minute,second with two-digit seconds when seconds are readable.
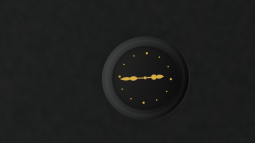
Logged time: 2,44
